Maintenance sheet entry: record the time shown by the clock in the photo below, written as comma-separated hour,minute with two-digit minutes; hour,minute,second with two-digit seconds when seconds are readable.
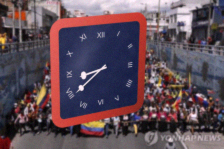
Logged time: 8,39
